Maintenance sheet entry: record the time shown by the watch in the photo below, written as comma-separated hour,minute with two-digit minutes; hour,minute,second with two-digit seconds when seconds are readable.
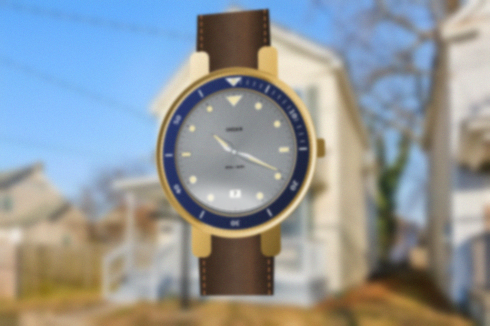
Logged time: 10,19
